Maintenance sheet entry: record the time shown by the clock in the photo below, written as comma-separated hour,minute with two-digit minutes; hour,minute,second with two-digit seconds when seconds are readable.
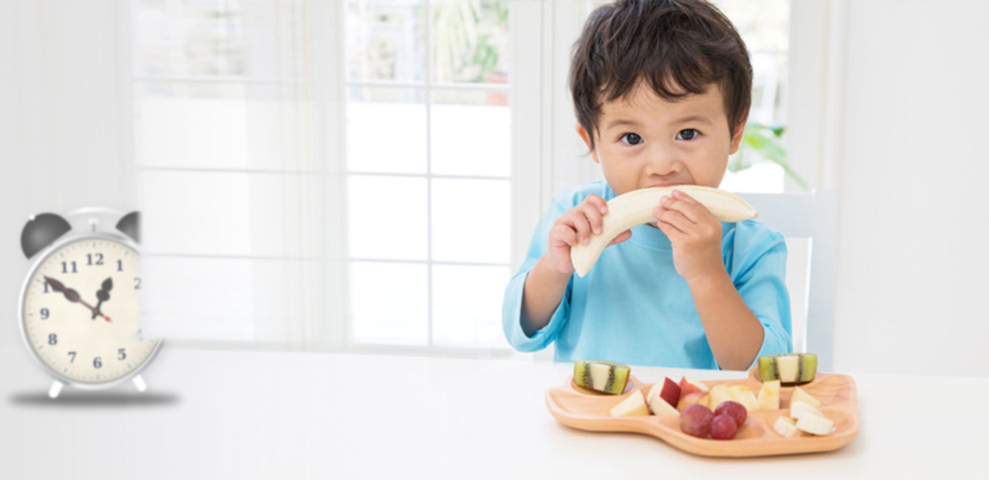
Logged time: 12,50,51
